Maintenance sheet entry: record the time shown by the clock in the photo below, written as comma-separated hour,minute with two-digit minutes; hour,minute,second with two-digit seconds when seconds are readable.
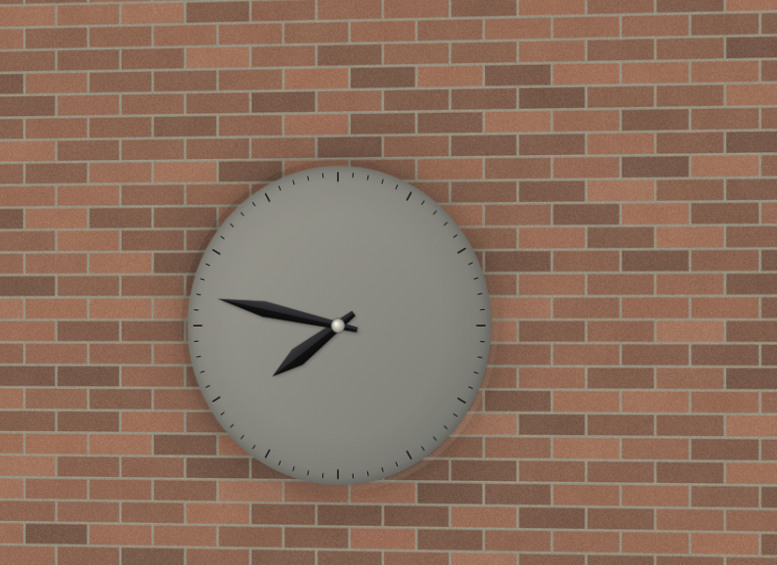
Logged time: 7,47
